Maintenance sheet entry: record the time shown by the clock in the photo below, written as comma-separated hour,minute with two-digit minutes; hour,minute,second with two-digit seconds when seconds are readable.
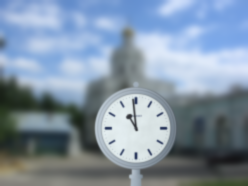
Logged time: 10,59
